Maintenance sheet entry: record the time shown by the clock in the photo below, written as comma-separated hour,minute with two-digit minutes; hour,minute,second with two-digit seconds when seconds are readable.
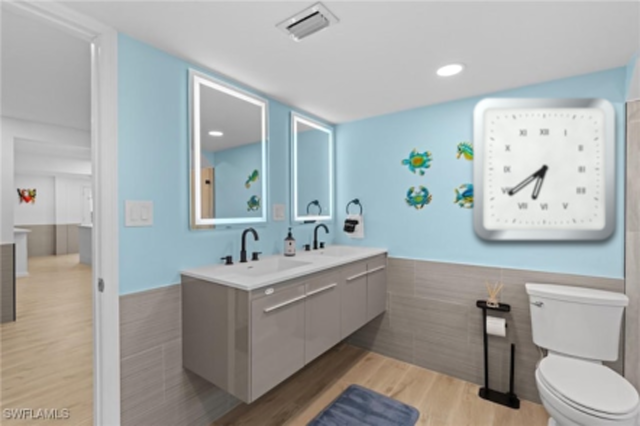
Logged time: 6,39
